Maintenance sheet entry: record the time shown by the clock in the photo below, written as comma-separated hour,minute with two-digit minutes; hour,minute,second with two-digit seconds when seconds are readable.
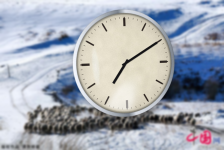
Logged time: 7,10
